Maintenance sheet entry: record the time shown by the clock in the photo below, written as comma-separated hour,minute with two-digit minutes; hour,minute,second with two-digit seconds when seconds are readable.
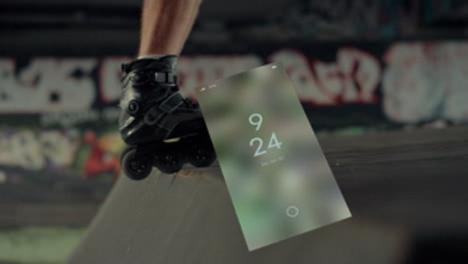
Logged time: 9,24
